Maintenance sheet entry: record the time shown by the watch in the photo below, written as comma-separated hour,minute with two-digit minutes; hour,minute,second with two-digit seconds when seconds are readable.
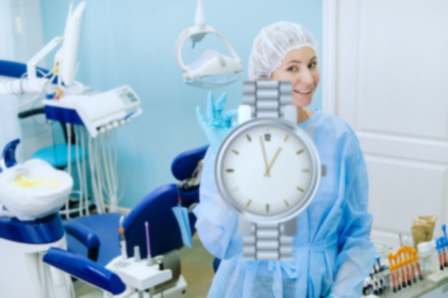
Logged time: 12,58
